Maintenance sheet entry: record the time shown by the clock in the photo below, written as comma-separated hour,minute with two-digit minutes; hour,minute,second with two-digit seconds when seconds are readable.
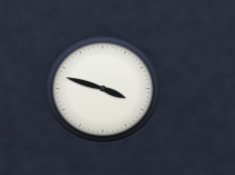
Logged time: 3,48
